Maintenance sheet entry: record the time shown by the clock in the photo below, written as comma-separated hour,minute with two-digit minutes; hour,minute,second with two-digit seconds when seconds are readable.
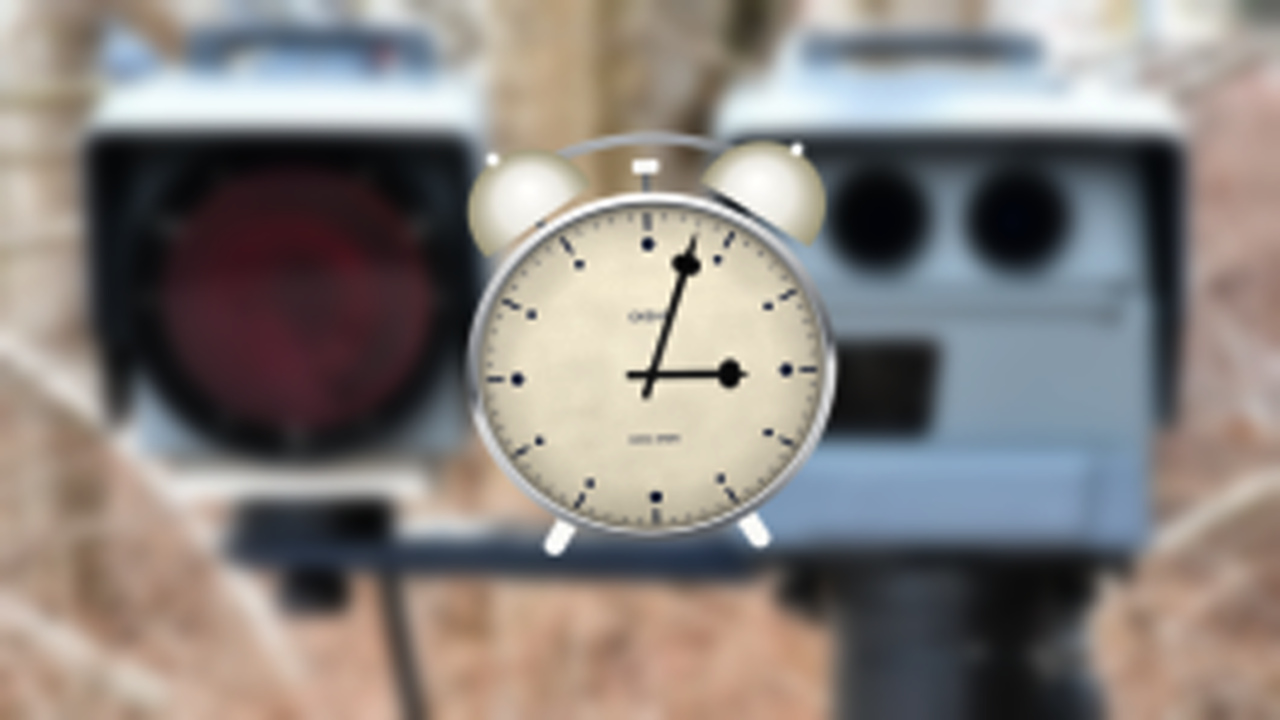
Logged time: 3,03
